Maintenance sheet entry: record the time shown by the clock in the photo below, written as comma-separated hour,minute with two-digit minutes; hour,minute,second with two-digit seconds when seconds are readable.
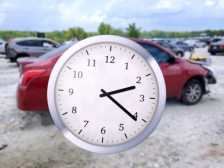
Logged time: 2,21
